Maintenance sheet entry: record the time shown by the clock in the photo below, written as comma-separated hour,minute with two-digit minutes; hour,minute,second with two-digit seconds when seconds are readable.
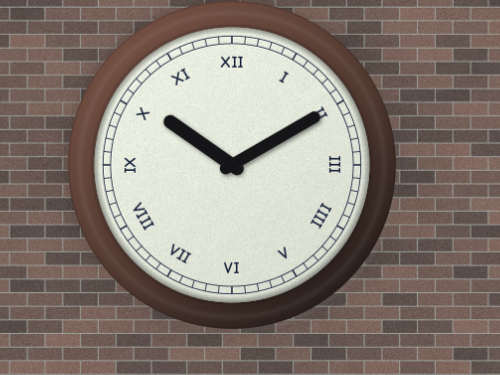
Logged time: 10,10
